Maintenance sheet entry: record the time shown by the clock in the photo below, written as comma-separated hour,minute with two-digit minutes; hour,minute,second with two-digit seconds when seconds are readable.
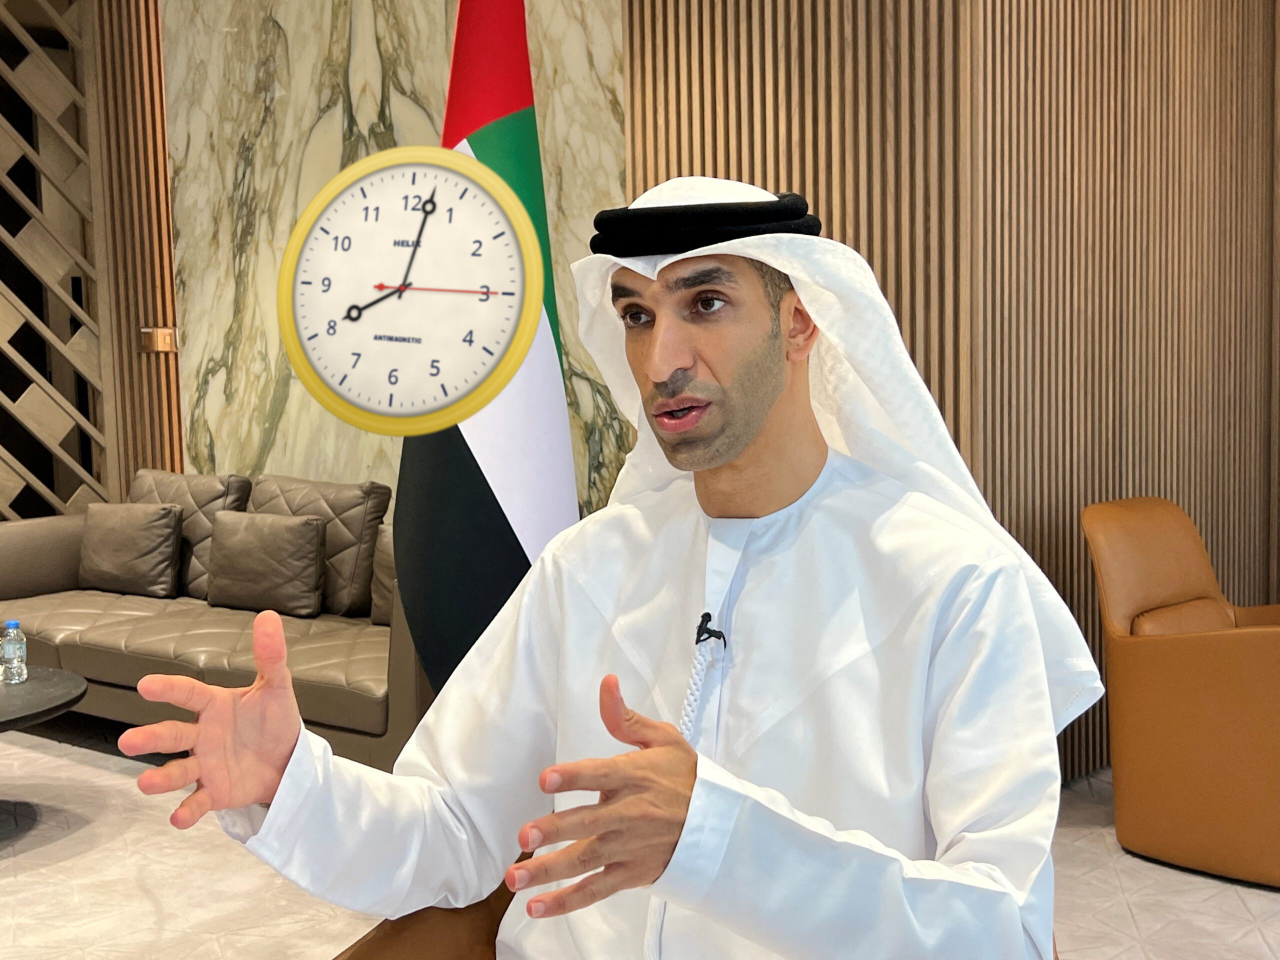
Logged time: 8,02,15
